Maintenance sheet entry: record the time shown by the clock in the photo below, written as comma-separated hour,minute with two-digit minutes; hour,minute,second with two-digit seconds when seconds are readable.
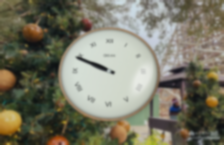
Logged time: 9,49
